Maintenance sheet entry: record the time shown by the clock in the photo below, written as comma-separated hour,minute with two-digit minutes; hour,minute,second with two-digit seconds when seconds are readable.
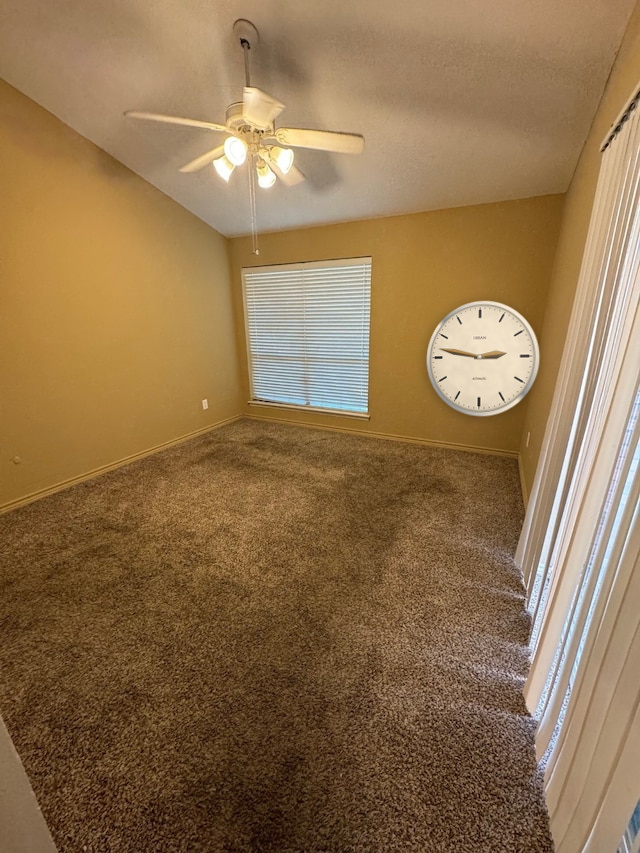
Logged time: 2,47
